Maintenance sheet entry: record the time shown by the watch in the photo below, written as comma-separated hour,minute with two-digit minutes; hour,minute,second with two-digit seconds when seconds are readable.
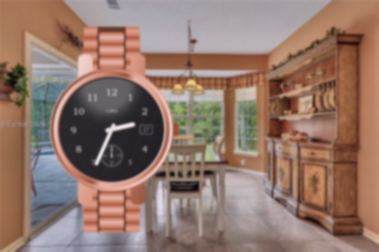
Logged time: 2,34
